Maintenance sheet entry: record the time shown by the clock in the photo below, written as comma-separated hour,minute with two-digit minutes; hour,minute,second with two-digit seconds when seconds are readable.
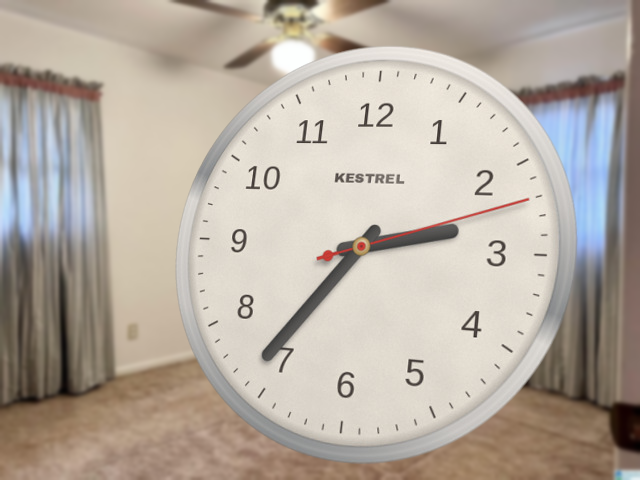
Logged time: 2,36,12
